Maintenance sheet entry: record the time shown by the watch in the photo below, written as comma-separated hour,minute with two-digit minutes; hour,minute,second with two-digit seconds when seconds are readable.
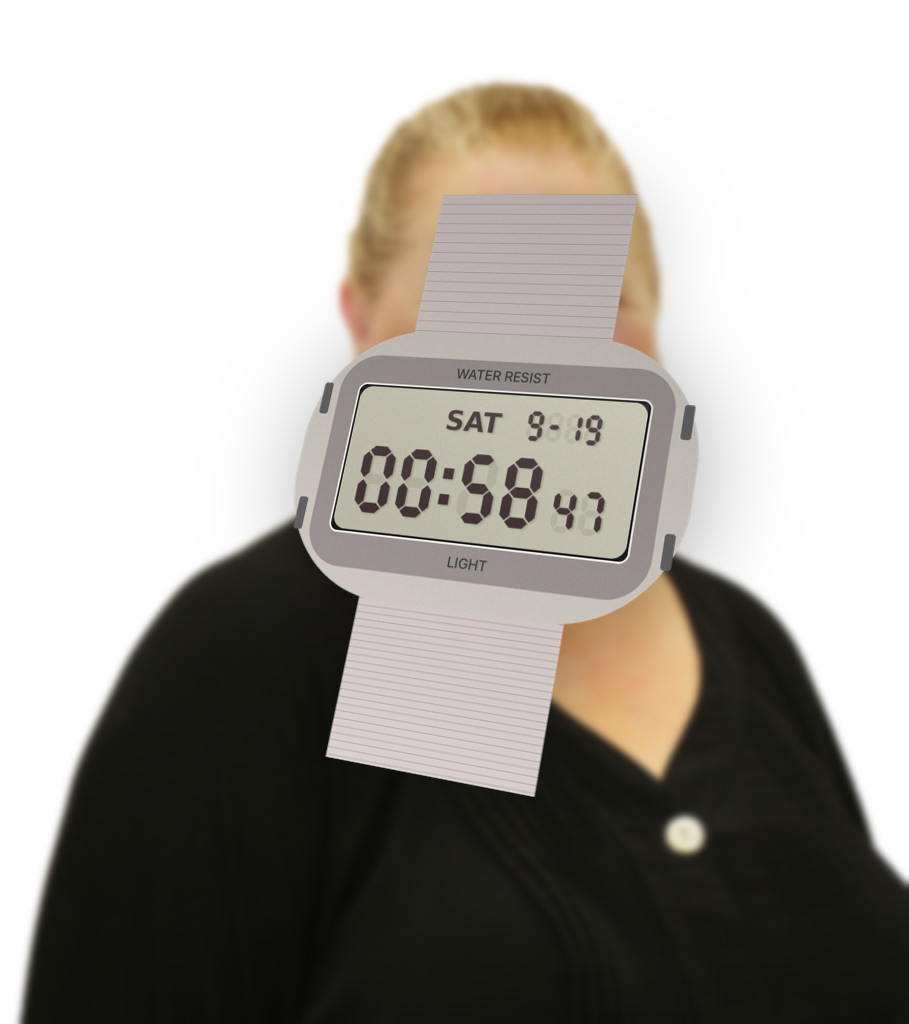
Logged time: 0,58,47
